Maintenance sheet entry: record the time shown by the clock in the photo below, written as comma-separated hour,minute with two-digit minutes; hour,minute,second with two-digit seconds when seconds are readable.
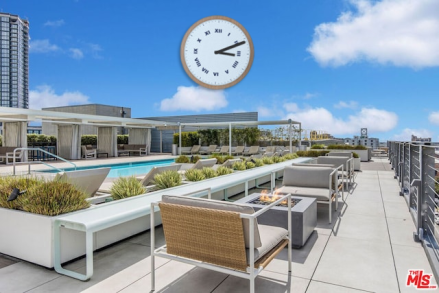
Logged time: 3,11
